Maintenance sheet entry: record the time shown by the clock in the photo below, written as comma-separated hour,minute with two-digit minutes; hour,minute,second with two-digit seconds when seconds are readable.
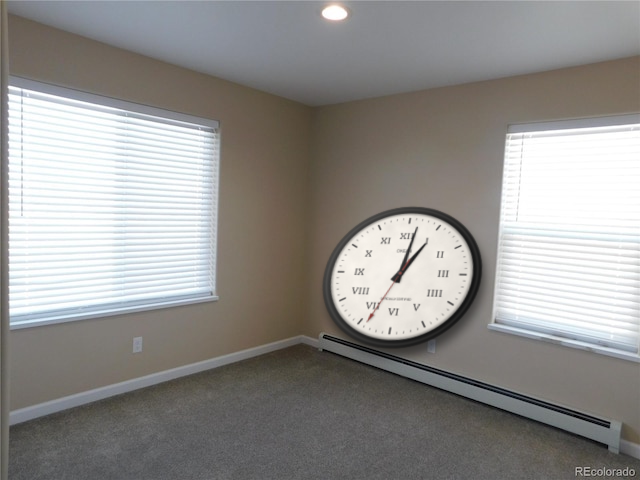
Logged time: 1,01,34
